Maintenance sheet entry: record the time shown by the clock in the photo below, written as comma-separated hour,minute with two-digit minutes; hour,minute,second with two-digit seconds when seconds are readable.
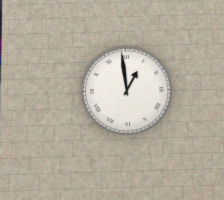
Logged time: 12,59
